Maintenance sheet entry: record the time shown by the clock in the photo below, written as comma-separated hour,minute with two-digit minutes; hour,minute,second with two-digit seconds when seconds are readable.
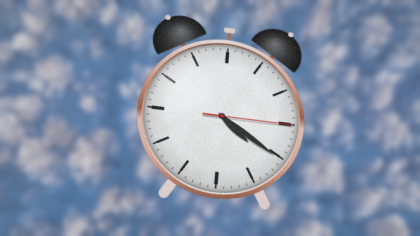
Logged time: 4,20,15
